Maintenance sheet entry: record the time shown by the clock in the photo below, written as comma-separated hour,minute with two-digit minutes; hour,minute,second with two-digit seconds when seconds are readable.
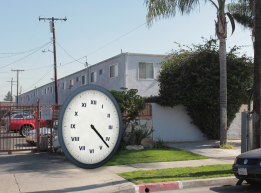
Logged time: 4,22
